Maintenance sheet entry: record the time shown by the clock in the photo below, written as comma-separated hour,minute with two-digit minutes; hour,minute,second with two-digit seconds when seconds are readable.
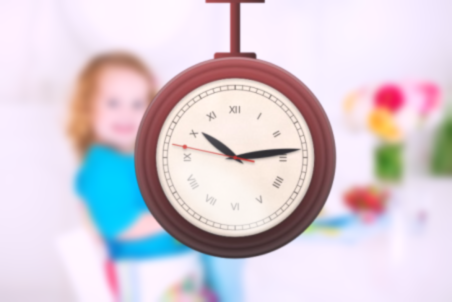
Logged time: 10,13,47
